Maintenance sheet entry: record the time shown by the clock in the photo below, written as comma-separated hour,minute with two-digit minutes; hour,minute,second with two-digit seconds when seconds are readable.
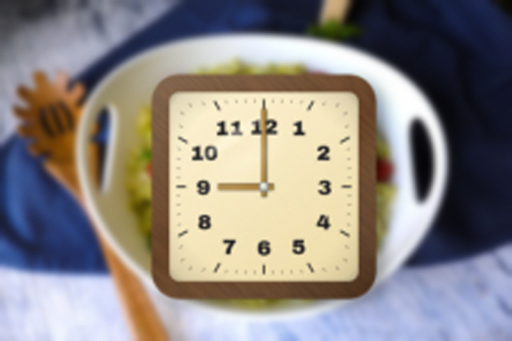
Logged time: 9,00
